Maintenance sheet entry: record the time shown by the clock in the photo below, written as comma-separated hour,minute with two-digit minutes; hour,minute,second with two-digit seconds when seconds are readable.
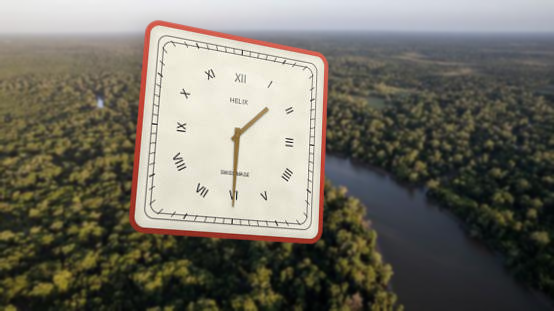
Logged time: 1,30
